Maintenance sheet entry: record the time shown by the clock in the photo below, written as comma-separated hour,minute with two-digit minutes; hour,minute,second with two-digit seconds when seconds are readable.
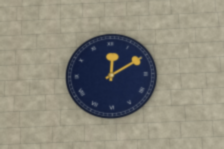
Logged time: 12,10
